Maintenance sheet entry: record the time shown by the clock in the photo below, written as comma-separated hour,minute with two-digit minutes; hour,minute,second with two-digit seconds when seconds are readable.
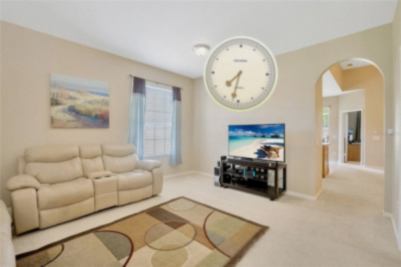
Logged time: 7,32
